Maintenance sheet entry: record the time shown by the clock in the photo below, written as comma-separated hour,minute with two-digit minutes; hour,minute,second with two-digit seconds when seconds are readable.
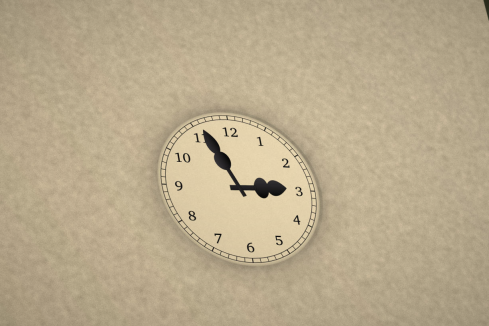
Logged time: 2,56
